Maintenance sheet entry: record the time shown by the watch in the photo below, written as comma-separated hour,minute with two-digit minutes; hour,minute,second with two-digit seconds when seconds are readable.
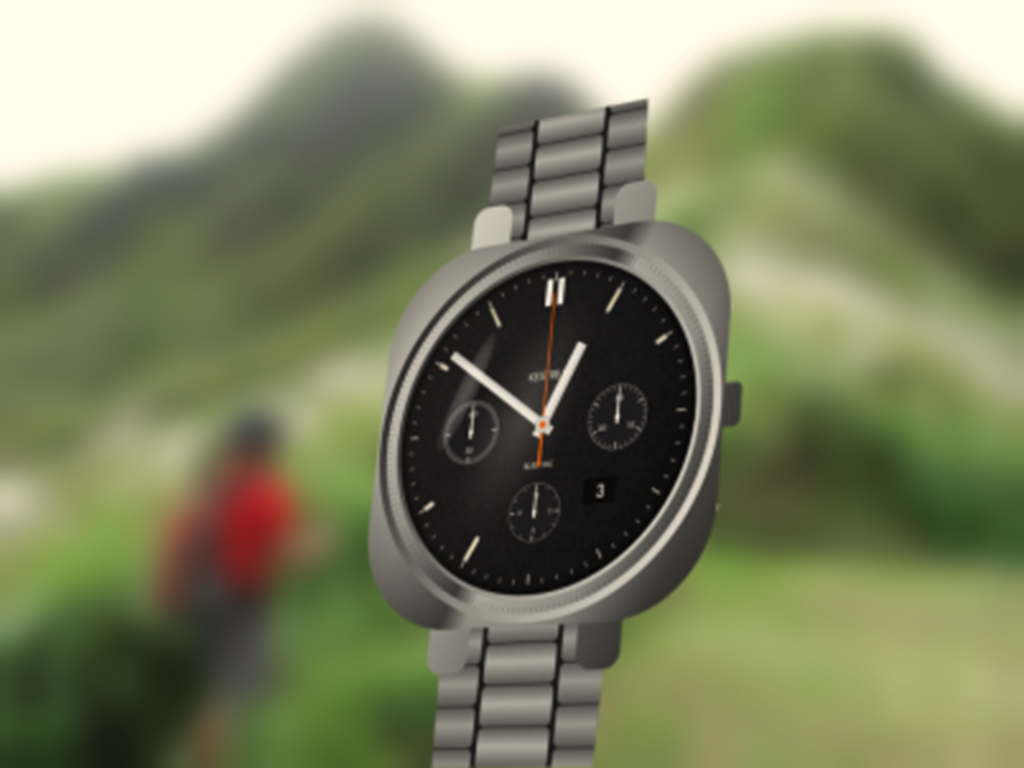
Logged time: 12,51
